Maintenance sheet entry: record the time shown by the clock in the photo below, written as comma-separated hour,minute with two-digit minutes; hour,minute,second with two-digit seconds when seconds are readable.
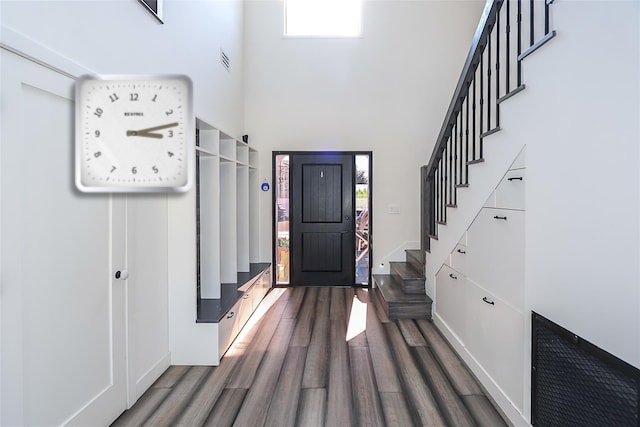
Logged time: 3,13
